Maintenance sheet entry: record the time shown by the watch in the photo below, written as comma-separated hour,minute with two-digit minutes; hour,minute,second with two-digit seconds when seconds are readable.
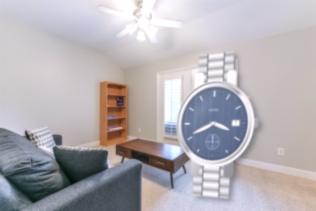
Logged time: 3,41
